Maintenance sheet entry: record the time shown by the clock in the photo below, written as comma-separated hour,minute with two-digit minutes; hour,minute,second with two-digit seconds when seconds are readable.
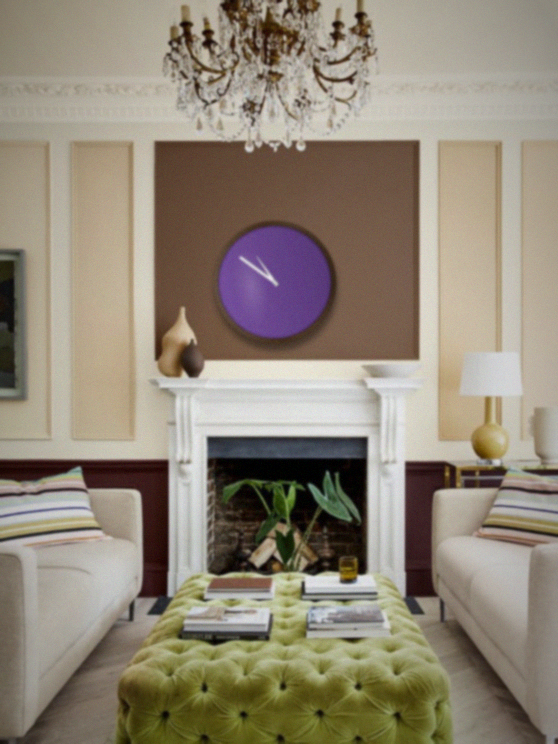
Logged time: 10,51
